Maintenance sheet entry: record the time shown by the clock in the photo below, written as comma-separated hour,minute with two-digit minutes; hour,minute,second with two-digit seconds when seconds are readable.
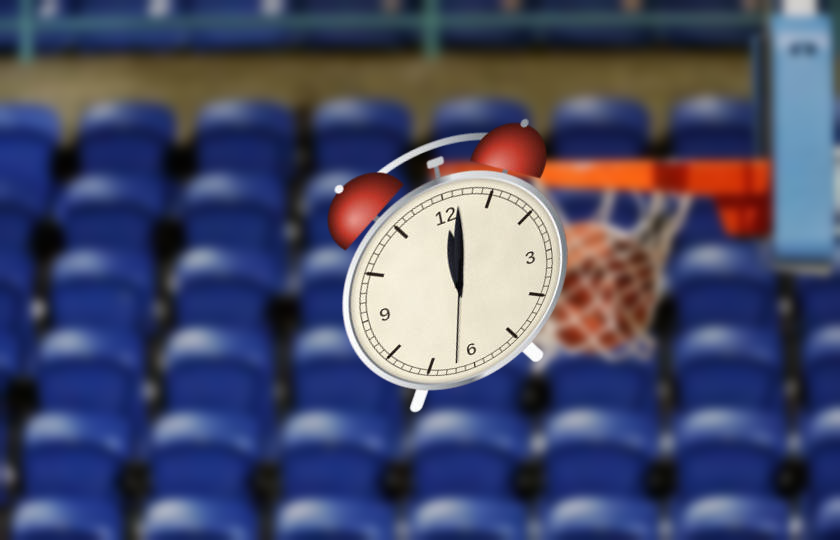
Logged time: 12,01,32
